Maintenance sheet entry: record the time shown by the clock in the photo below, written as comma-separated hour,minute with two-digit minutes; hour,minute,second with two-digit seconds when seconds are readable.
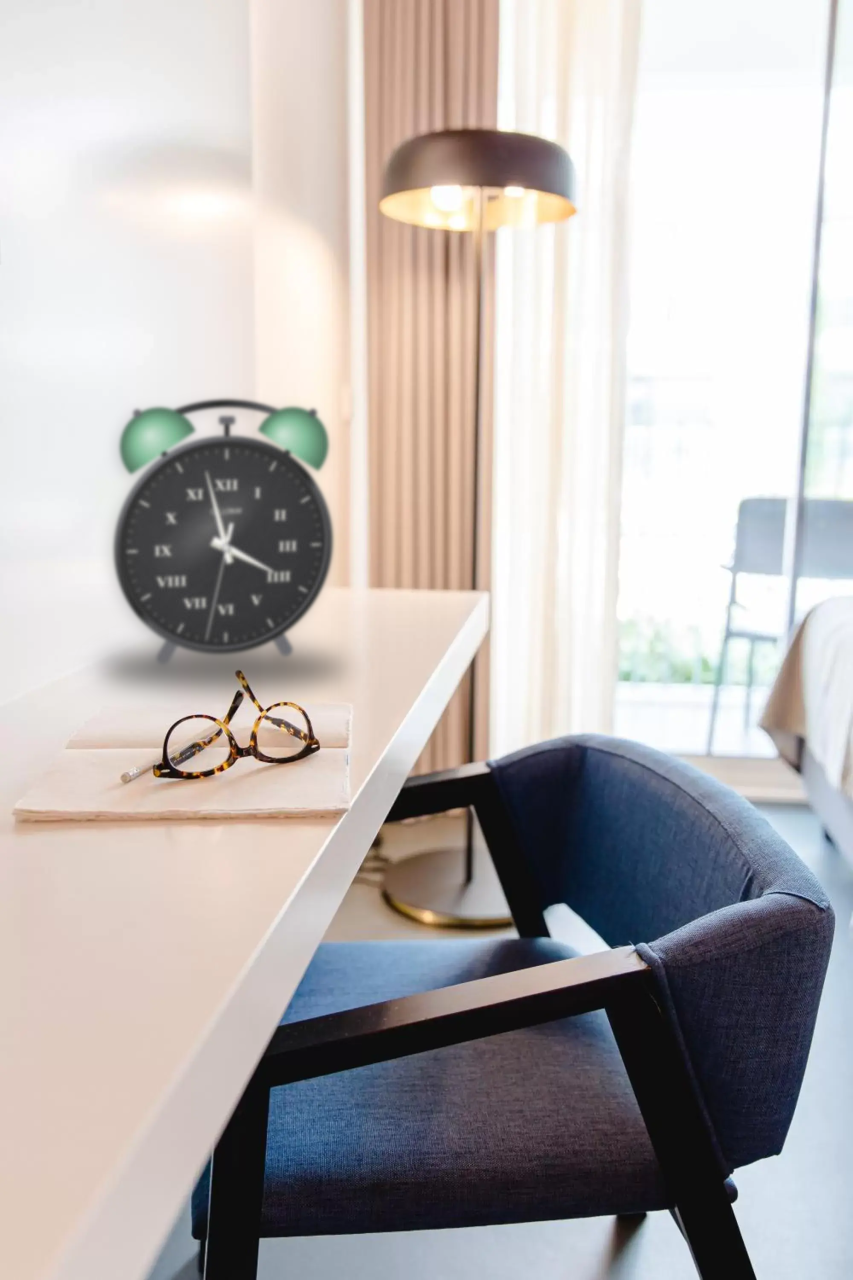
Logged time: 3,57,32
